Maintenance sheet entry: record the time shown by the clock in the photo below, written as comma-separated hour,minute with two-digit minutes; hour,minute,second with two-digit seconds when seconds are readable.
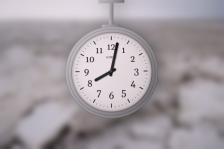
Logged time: 8,02
